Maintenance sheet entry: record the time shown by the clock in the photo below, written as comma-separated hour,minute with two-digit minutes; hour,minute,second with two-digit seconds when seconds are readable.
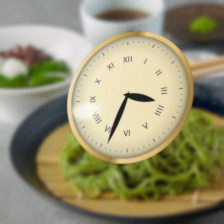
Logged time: 3,34
